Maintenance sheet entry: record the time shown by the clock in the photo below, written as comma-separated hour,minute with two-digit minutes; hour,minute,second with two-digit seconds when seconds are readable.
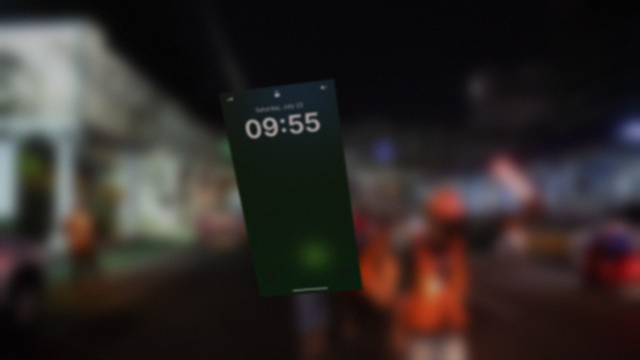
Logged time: 9,55
